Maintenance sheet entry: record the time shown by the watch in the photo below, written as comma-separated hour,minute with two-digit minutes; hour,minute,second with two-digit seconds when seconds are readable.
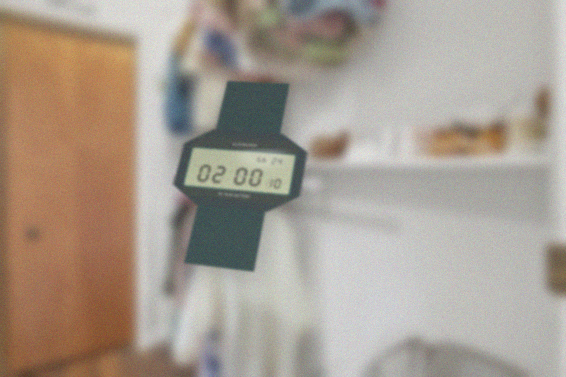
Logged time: 2,00
